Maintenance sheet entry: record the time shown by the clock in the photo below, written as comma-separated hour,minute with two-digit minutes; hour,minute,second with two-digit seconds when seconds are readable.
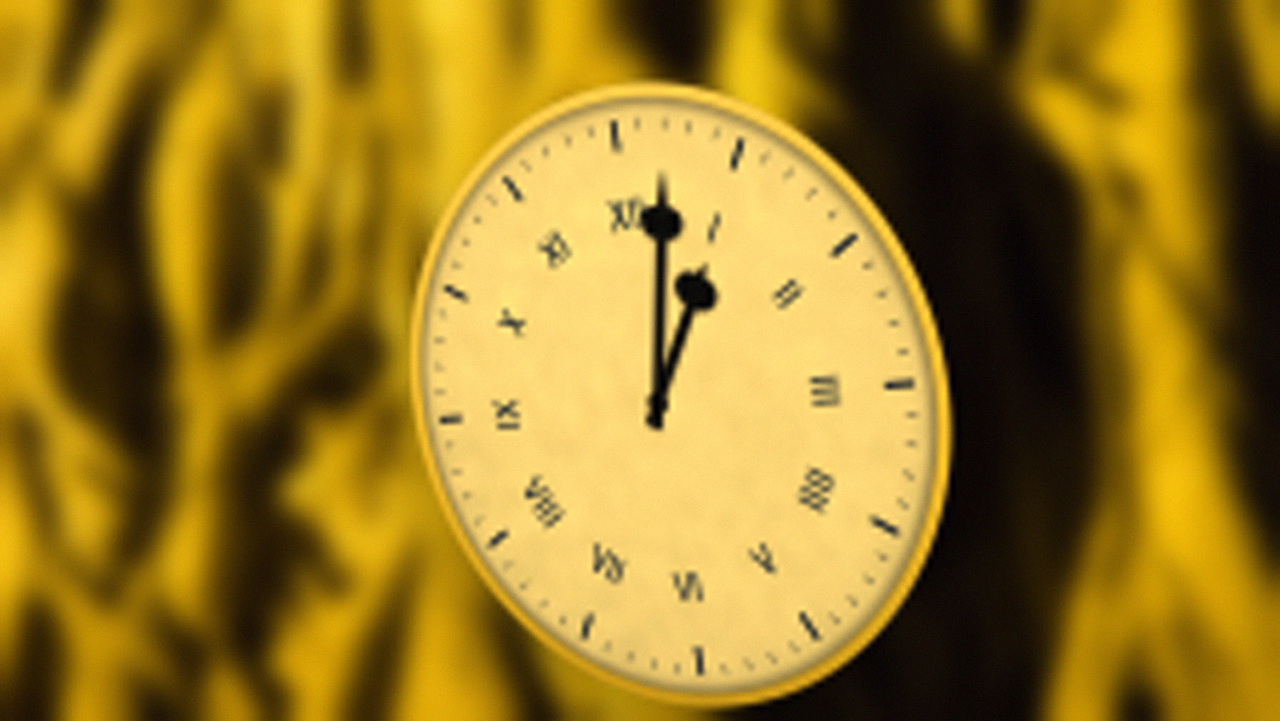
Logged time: 1,02
